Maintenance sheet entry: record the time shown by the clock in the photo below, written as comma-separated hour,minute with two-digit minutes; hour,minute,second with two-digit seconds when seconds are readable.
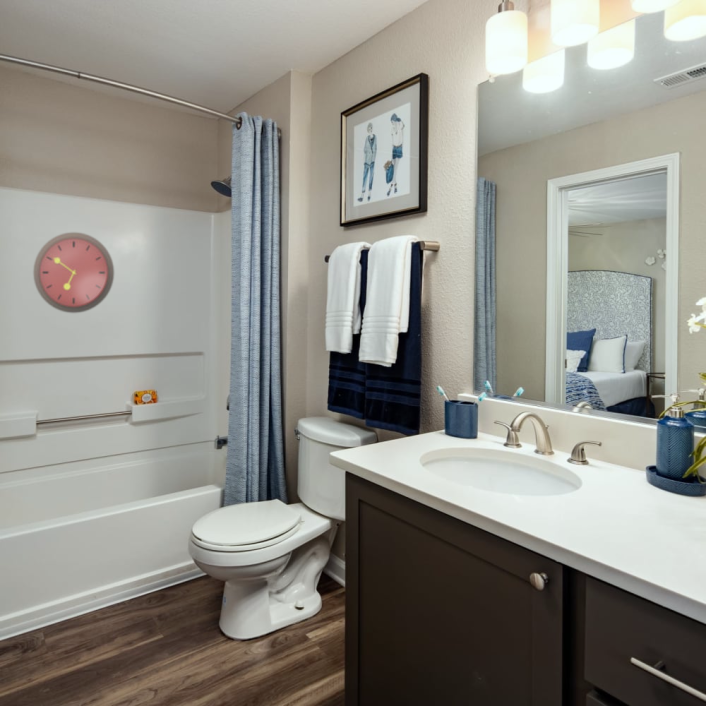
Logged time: 6,51
